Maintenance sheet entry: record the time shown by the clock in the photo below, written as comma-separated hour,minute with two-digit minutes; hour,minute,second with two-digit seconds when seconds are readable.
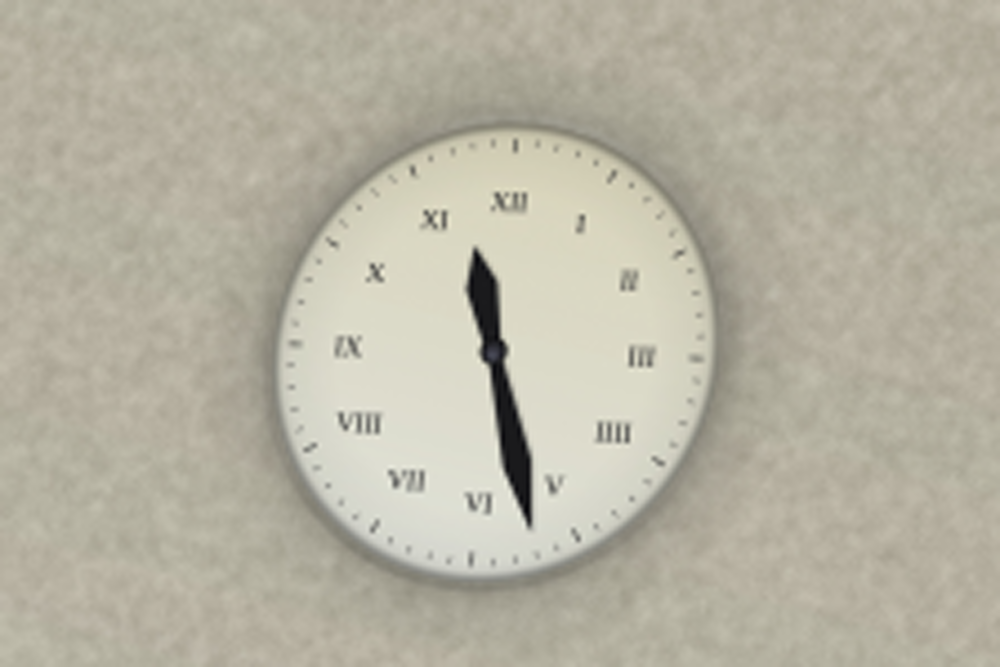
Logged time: 11,27
